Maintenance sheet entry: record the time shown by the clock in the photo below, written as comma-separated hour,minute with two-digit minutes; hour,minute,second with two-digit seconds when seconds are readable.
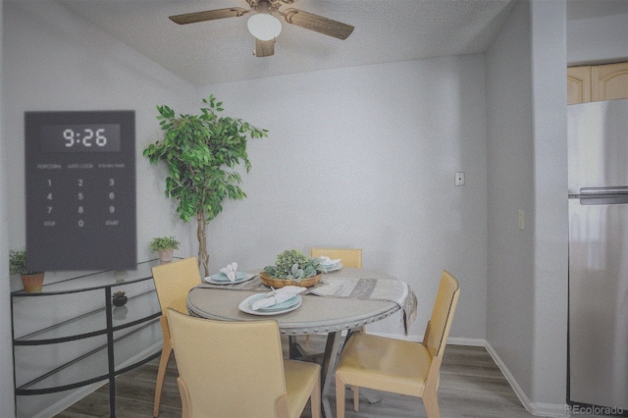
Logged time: 9,26
